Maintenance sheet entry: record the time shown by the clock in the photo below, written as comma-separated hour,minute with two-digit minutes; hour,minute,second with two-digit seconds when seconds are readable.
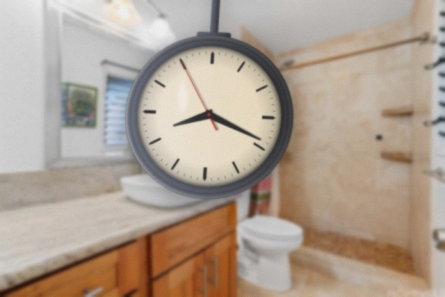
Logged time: 8,18,55
